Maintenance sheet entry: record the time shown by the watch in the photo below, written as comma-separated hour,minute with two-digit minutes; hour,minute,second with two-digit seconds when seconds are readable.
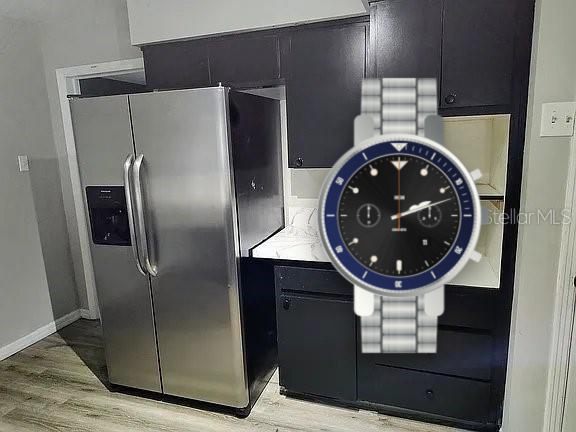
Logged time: 2,12
